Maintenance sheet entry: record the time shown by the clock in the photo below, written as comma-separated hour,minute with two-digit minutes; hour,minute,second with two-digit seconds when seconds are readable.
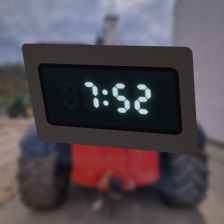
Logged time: 7,52
